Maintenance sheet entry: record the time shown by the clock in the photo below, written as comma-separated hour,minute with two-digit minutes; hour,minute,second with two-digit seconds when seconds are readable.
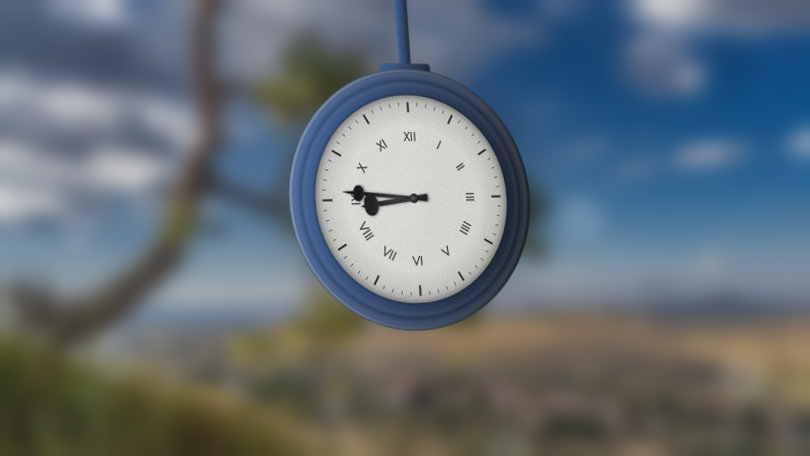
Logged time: 8,46
